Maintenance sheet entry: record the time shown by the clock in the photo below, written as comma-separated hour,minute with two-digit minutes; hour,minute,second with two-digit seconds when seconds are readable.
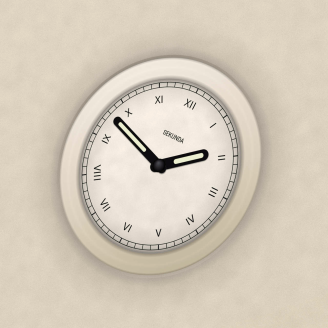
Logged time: 1,48
